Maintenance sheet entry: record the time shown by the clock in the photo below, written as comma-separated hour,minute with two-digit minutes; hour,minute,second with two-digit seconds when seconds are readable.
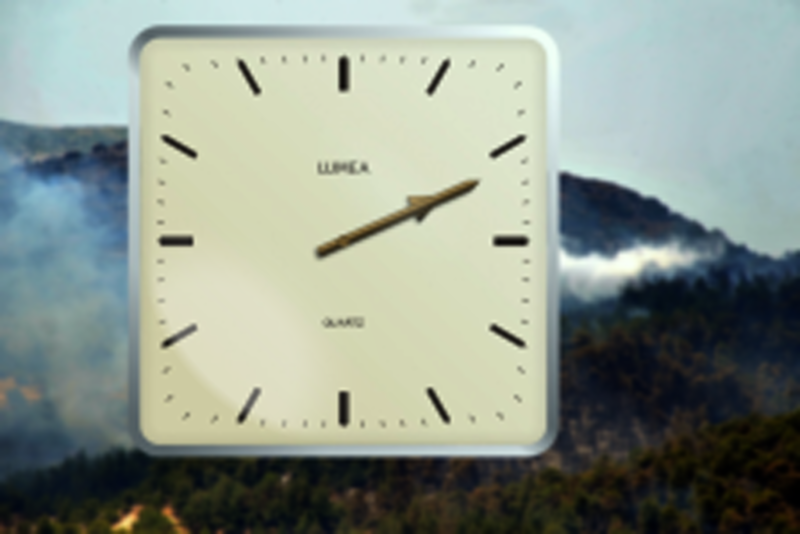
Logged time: 2,11
